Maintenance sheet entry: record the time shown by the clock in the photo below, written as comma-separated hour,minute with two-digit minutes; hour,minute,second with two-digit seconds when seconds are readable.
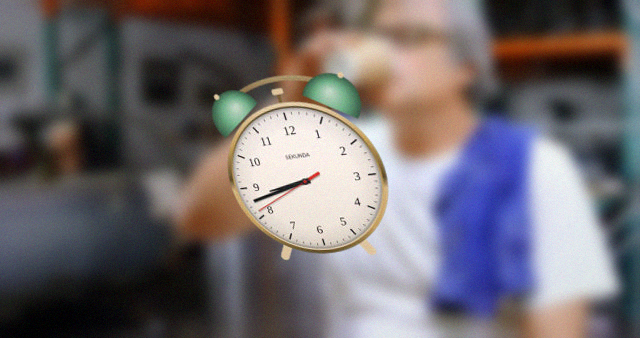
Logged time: 8,42,41
